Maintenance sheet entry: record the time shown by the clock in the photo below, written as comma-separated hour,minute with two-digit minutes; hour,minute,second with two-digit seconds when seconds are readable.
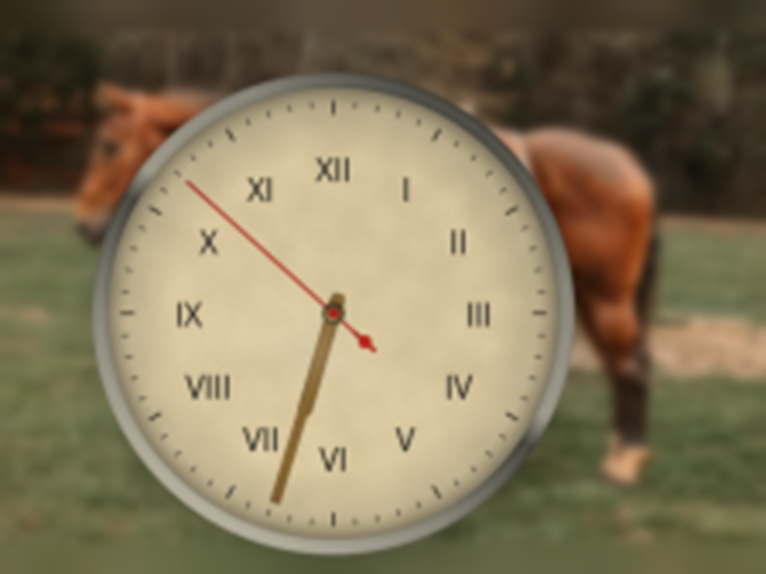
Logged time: 6,32,52
